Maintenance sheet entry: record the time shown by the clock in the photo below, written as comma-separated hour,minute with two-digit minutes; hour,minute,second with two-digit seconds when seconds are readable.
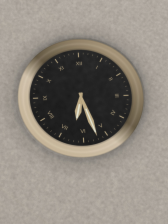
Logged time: 6,27
